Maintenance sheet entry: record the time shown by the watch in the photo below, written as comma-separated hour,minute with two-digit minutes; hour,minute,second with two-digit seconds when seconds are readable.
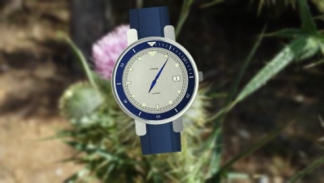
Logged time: 7,06
